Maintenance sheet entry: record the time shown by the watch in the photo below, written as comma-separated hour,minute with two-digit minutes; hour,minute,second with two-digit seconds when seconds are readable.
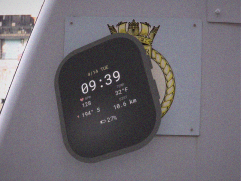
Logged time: 9,39
